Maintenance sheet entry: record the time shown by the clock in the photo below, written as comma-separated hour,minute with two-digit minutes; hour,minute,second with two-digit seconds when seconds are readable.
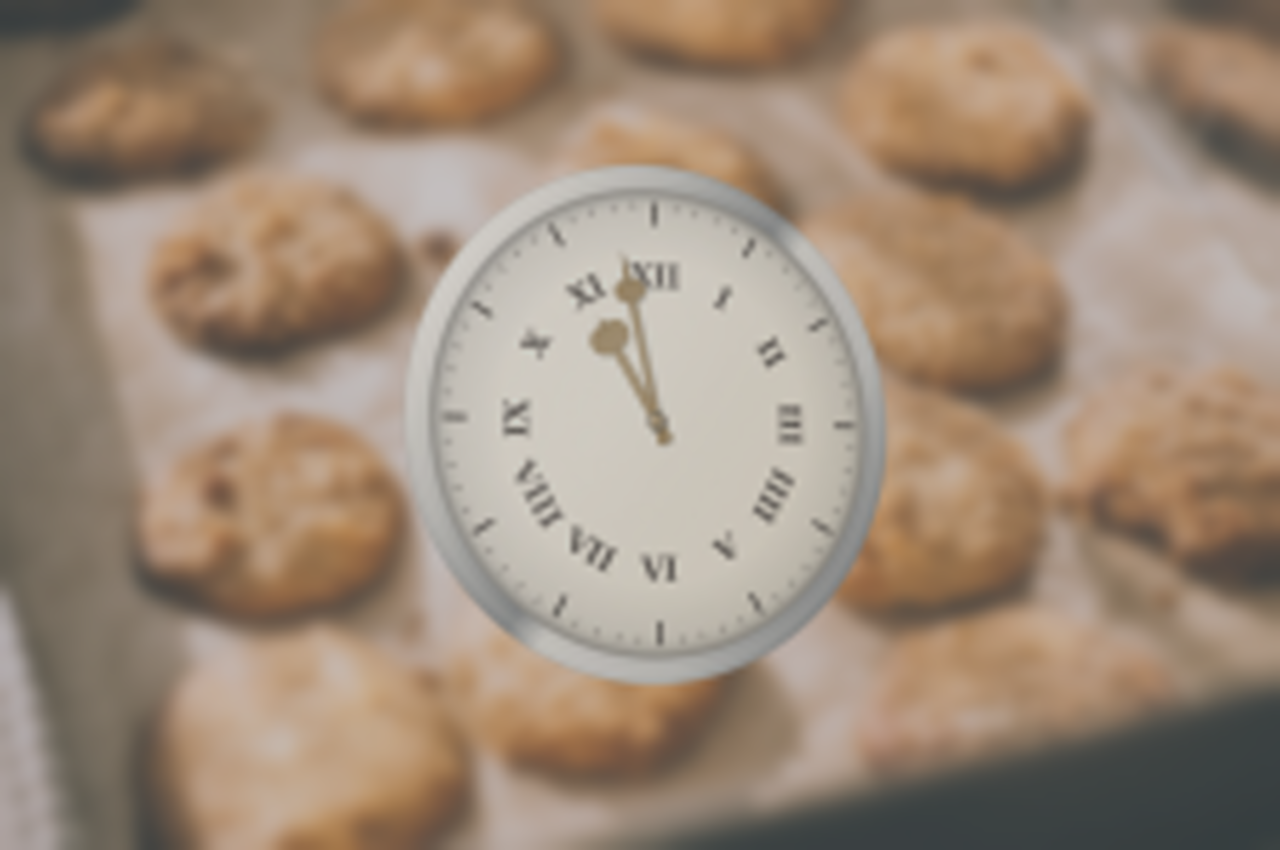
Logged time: 10,58
